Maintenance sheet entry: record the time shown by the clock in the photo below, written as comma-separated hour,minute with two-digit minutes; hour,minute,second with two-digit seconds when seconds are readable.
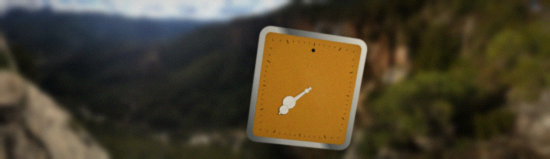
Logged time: 7,37
